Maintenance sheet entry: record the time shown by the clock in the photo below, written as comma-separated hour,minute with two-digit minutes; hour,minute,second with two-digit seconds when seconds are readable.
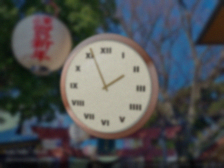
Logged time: 1,56
